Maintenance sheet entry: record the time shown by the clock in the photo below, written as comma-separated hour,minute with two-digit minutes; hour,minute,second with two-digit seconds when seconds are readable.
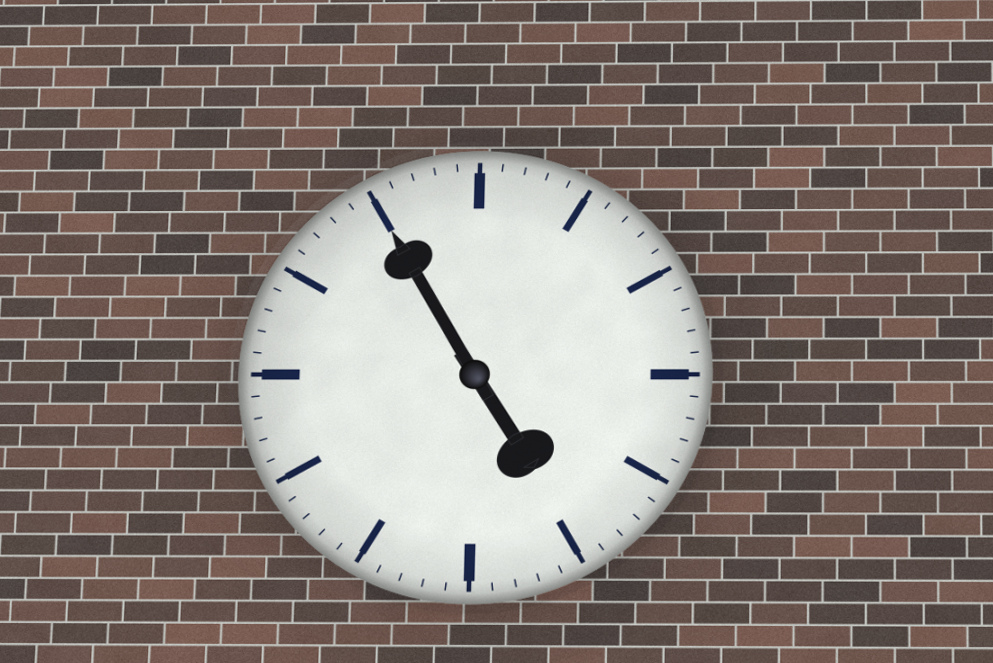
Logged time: 4,55
